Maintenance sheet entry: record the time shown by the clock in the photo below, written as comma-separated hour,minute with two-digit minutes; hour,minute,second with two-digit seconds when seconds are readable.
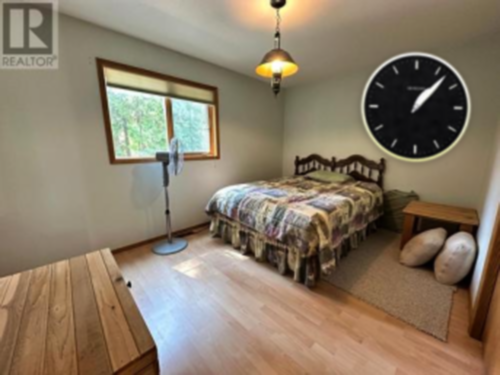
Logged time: 1,07
